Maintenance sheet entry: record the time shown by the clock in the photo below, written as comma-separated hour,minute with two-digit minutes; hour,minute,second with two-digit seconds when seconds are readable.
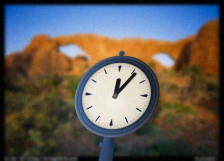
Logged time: 12,06
